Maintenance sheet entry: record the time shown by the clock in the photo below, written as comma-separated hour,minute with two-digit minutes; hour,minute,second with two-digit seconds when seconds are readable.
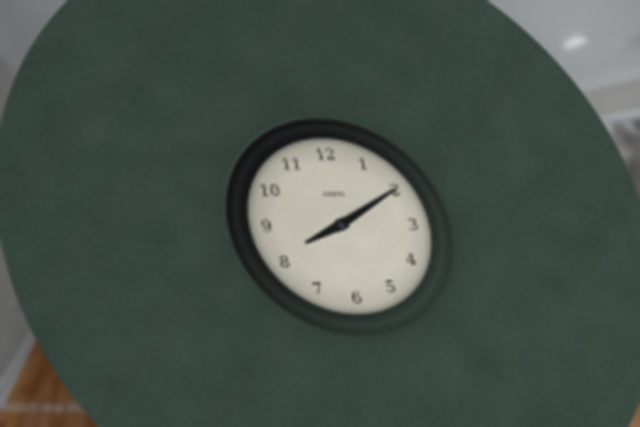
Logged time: 8,10
